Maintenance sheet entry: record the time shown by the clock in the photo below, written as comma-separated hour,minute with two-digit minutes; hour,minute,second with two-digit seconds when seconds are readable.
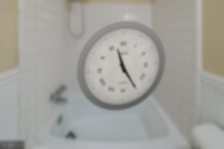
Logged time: 11,25
